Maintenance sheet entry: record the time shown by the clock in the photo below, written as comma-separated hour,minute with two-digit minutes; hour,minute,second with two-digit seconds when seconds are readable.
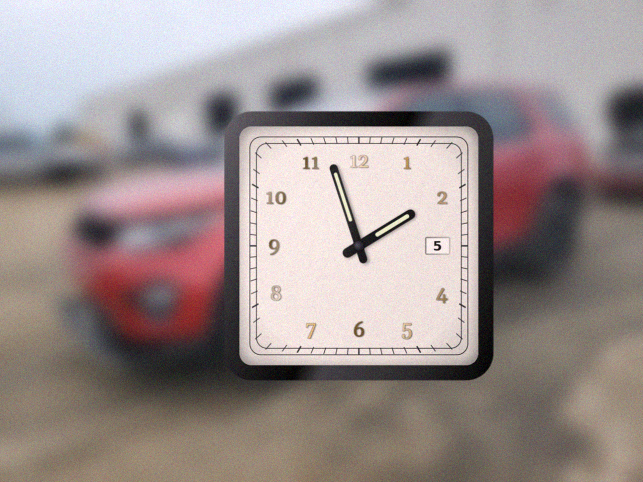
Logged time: 1,57
